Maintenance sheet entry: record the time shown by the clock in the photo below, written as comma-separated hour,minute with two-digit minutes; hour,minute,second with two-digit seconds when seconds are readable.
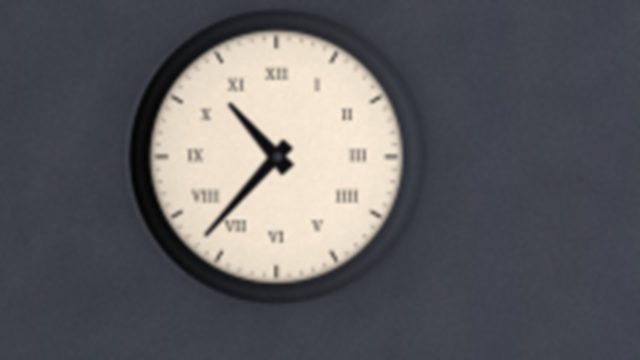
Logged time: 10,37
